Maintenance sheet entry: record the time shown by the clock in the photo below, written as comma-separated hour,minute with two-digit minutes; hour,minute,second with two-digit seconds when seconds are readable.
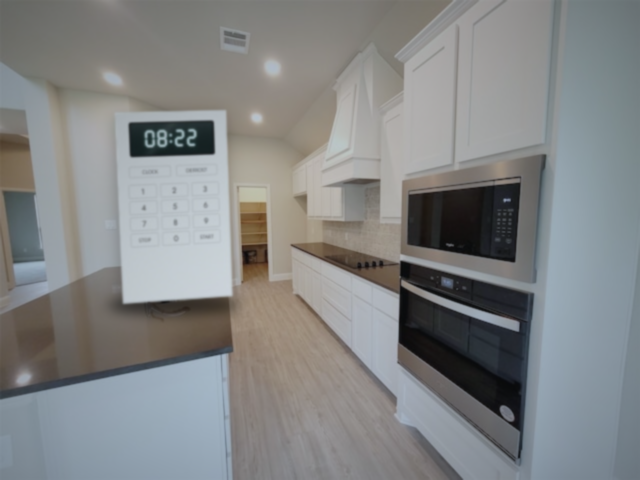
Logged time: 8,22
